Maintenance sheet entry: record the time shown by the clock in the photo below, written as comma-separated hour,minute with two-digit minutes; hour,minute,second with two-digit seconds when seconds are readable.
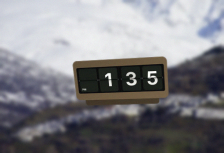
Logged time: 1,35
